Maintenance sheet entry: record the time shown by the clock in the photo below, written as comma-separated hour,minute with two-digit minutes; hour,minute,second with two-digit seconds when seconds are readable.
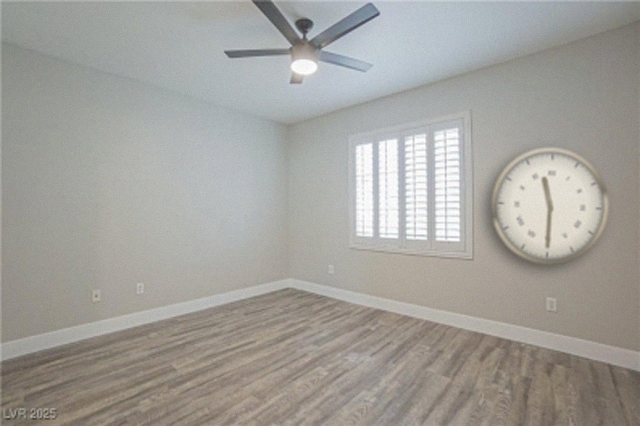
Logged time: 11,30
